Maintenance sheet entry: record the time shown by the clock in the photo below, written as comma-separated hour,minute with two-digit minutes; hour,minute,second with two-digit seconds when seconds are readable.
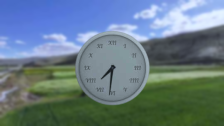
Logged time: 7,31
